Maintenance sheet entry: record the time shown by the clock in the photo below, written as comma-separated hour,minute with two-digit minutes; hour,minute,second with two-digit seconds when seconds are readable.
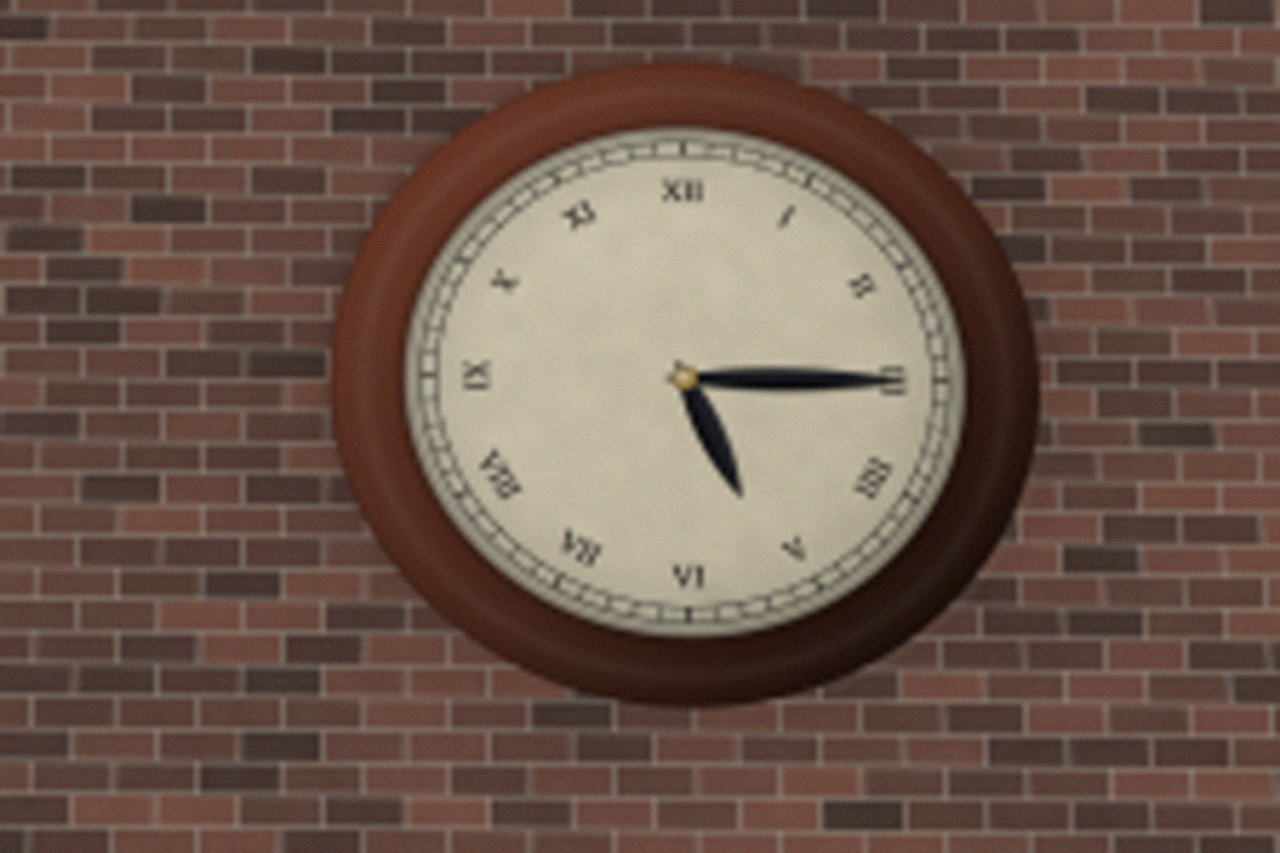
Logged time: 5,15
